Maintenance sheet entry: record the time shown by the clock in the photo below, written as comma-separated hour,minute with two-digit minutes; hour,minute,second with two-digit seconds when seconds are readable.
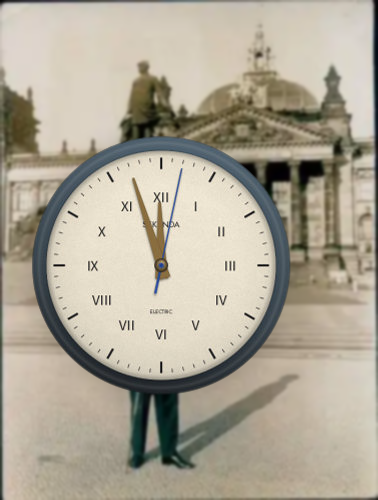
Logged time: 11,57,02
